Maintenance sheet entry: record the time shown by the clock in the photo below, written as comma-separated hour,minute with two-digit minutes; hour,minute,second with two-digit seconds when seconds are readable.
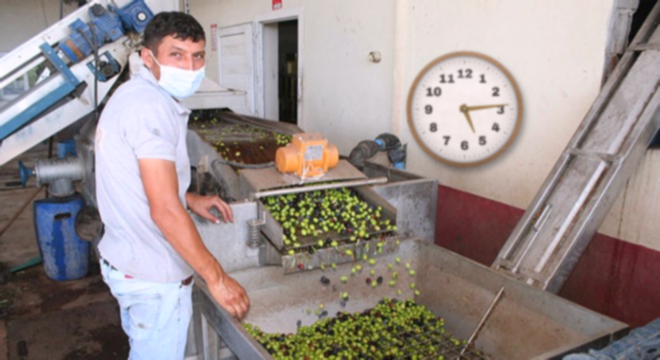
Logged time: 5,14
